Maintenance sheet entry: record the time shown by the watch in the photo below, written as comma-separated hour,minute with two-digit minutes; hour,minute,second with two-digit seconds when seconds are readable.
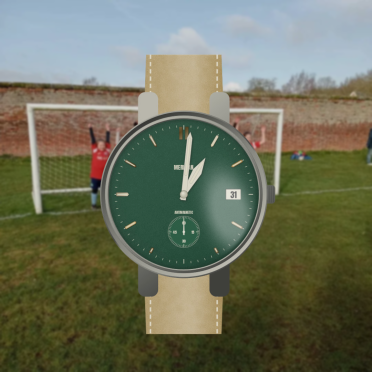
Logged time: 1,01
